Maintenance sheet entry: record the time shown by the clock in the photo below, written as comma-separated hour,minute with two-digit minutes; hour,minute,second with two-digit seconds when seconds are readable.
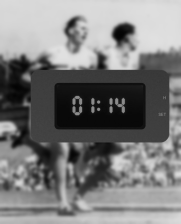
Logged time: 1,14
